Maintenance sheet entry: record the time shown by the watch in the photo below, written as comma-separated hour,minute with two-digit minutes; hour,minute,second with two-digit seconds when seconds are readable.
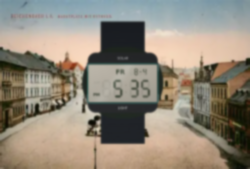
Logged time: 5,35
